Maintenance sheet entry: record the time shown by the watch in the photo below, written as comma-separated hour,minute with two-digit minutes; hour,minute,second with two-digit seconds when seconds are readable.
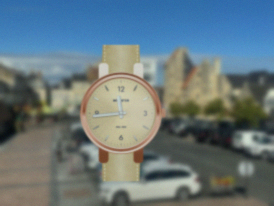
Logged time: 11,44
